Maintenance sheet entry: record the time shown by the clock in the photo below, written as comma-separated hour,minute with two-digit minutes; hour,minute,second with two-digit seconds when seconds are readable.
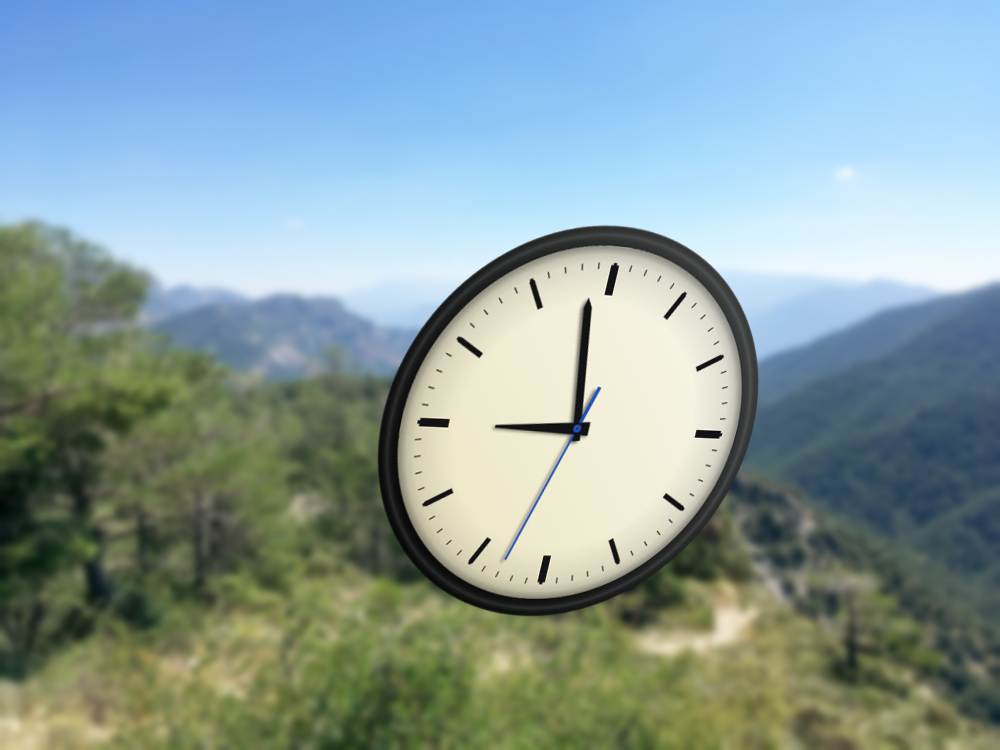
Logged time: 8,58,33
